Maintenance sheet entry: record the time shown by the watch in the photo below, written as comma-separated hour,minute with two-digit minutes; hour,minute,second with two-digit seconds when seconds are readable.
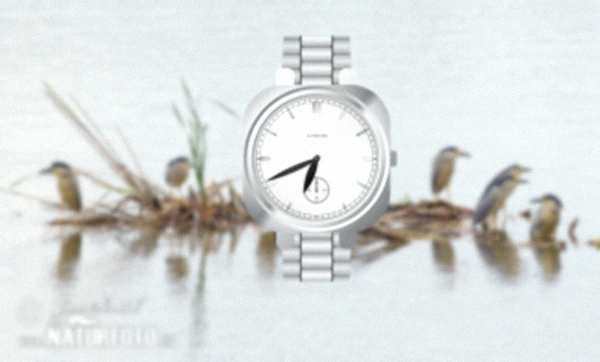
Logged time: 6,41
